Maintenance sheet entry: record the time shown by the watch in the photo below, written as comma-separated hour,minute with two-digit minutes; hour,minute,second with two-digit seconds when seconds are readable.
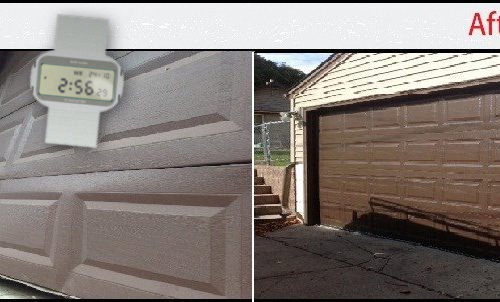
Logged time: 2,56
